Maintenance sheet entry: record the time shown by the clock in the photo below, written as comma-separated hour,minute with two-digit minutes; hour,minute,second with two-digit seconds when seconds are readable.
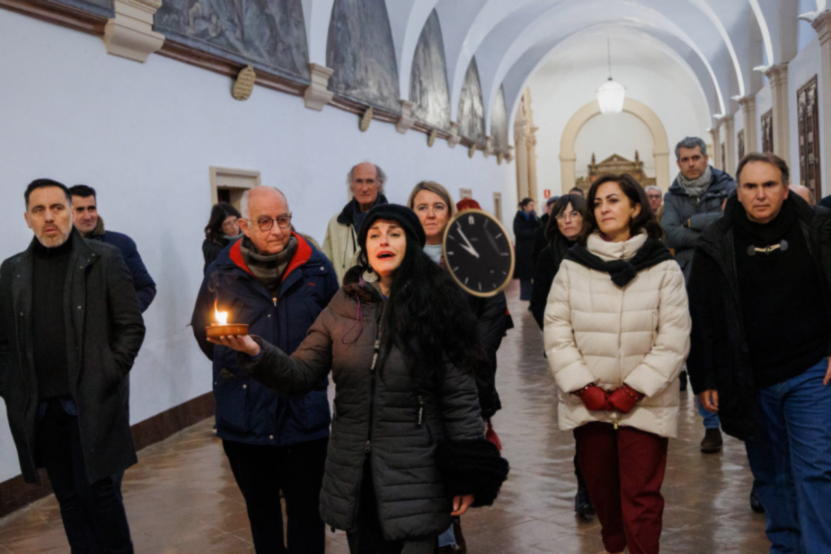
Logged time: 9,54
